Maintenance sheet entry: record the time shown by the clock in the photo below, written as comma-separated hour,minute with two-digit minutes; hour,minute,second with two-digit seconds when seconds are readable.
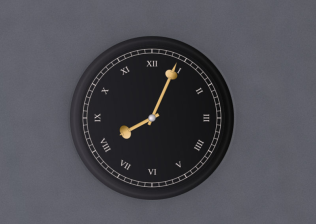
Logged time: 8,04
